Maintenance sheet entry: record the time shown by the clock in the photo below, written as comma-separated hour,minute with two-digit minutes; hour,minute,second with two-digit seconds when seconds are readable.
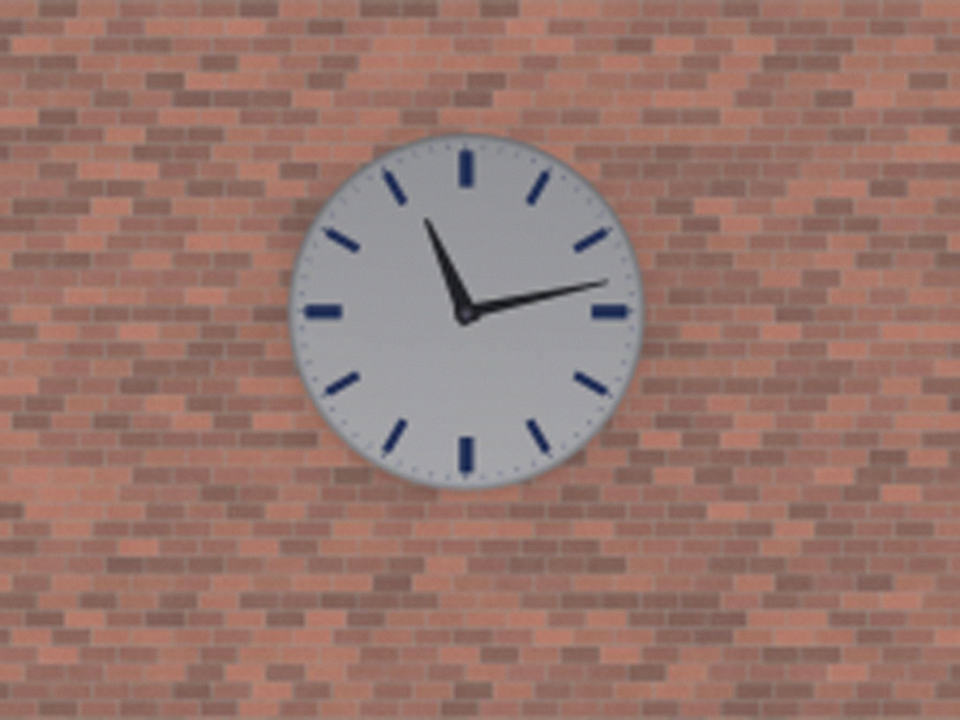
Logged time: 11,13
